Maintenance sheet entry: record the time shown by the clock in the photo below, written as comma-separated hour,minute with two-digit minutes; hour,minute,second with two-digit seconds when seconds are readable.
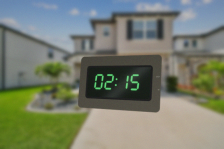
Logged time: 2,15
